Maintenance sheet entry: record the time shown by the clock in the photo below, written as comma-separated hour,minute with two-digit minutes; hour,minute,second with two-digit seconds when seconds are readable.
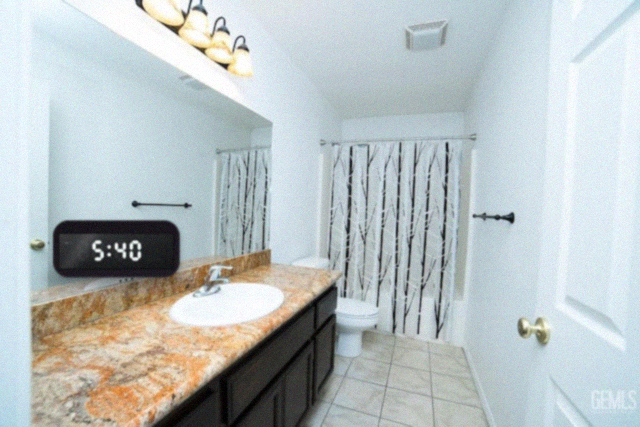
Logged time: 5,40
